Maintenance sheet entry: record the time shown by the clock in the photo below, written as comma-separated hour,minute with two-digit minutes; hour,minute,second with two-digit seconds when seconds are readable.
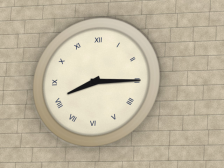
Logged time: 8,15
